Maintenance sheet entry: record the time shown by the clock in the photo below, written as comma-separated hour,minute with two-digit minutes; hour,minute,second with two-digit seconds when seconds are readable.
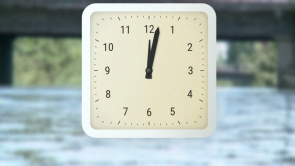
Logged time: 12,02
